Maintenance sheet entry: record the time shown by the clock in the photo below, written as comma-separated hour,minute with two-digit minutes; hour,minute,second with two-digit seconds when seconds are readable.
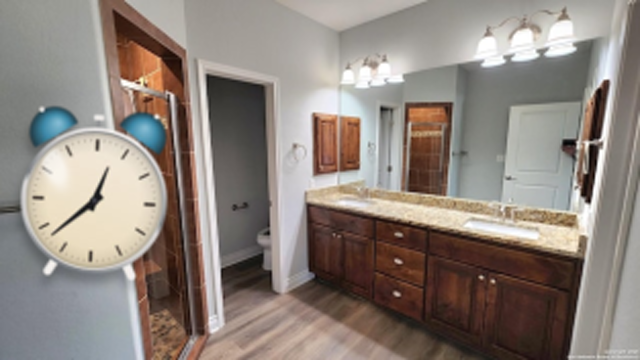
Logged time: 12,38
